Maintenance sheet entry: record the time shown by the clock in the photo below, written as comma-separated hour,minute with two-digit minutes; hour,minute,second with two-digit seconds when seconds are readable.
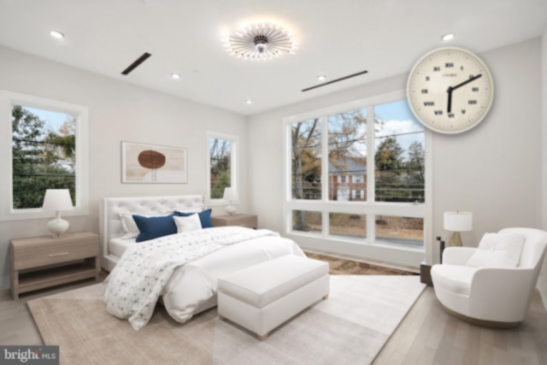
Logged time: 6,11
